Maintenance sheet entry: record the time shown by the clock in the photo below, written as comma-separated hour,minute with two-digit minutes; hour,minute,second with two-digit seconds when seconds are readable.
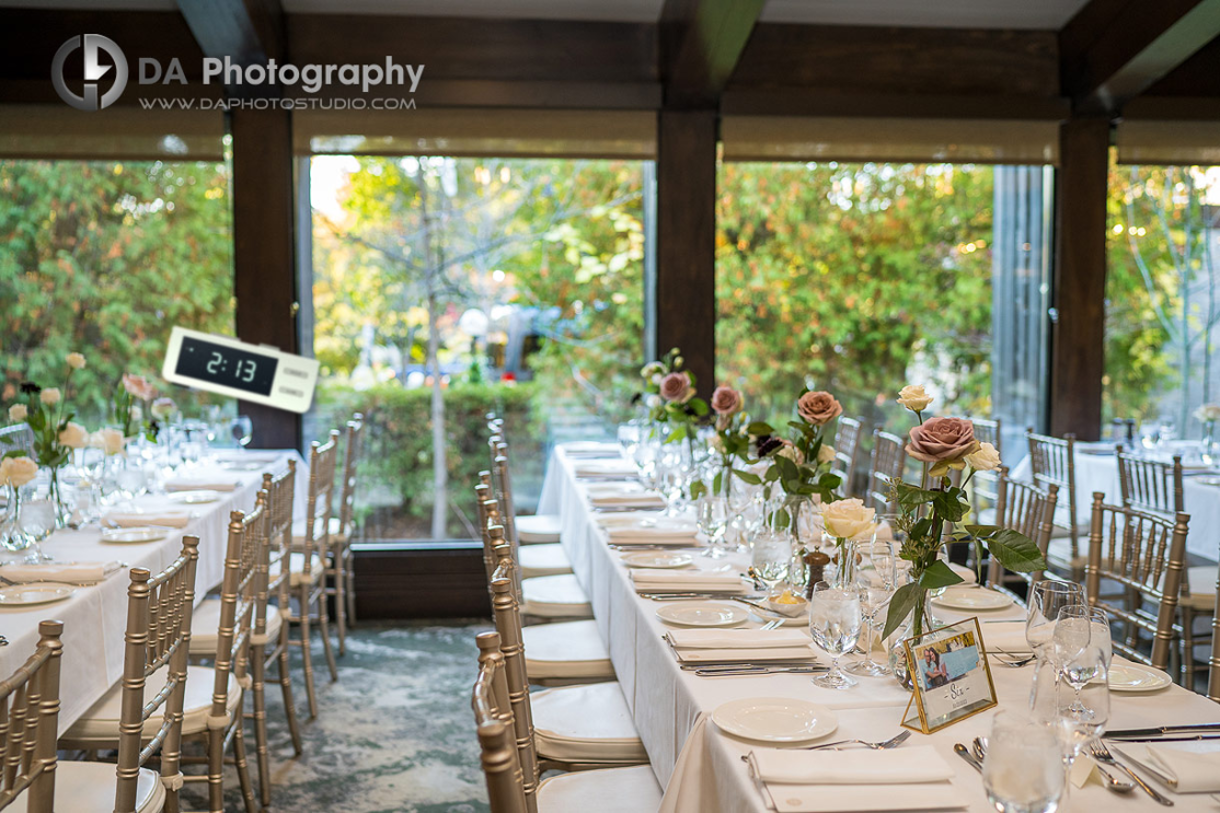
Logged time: 2,13
